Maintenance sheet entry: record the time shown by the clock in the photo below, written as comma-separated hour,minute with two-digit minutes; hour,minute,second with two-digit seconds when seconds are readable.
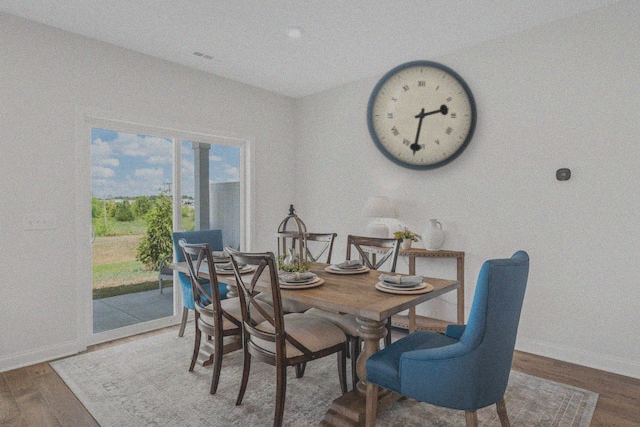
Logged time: 2,32
